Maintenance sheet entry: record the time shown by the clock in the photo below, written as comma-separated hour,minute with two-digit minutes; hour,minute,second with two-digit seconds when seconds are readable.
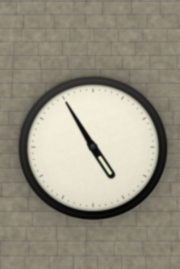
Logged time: 4,55
